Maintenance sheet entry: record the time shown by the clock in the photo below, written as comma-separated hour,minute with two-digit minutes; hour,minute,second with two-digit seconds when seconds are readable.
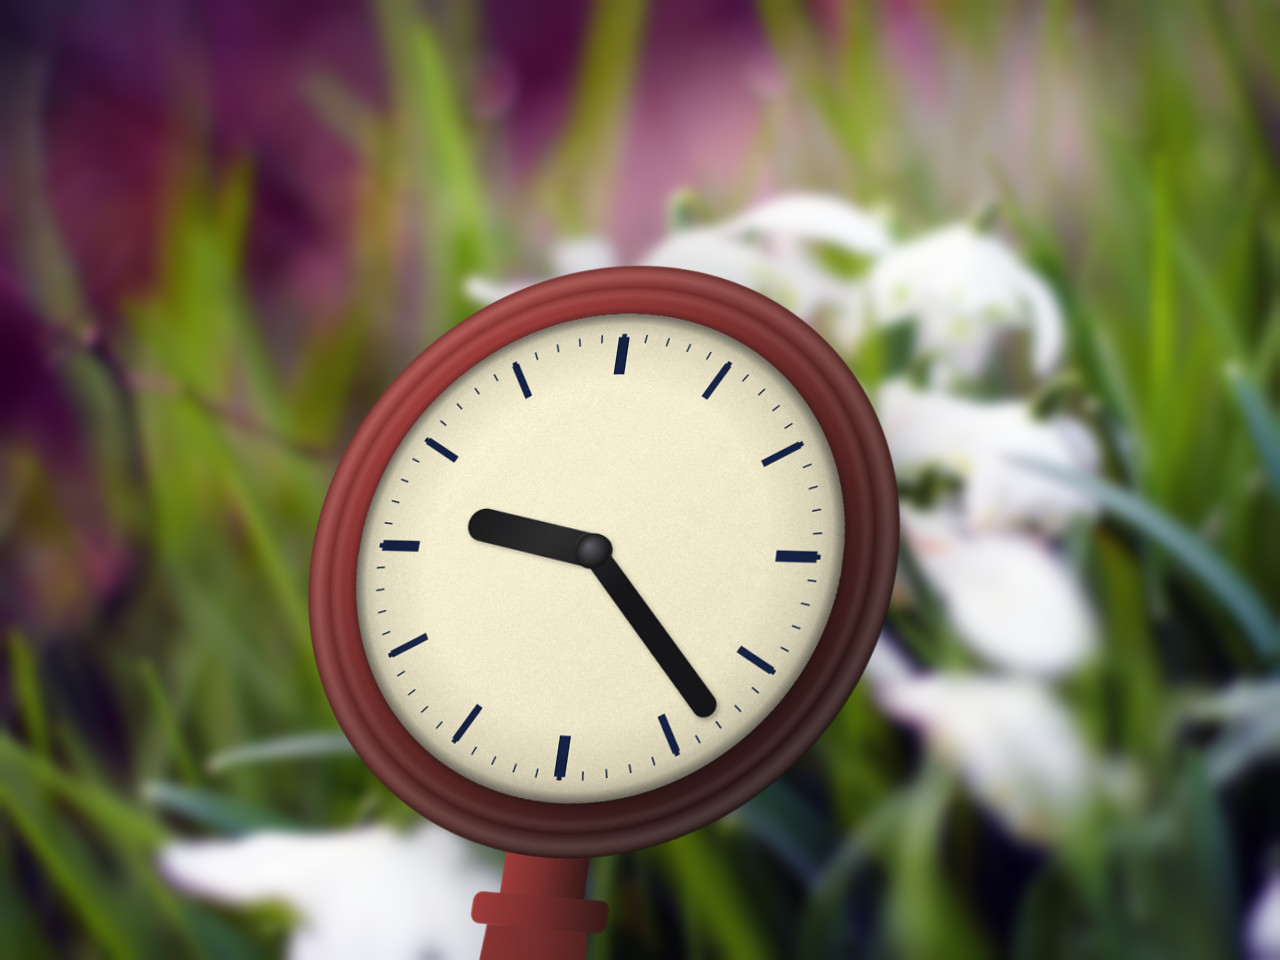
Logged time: 9,23
